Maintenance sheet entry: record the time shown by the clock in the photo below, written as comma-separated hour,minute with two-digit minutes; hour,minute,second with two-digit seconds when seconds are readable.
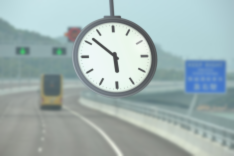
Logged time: 5,52
